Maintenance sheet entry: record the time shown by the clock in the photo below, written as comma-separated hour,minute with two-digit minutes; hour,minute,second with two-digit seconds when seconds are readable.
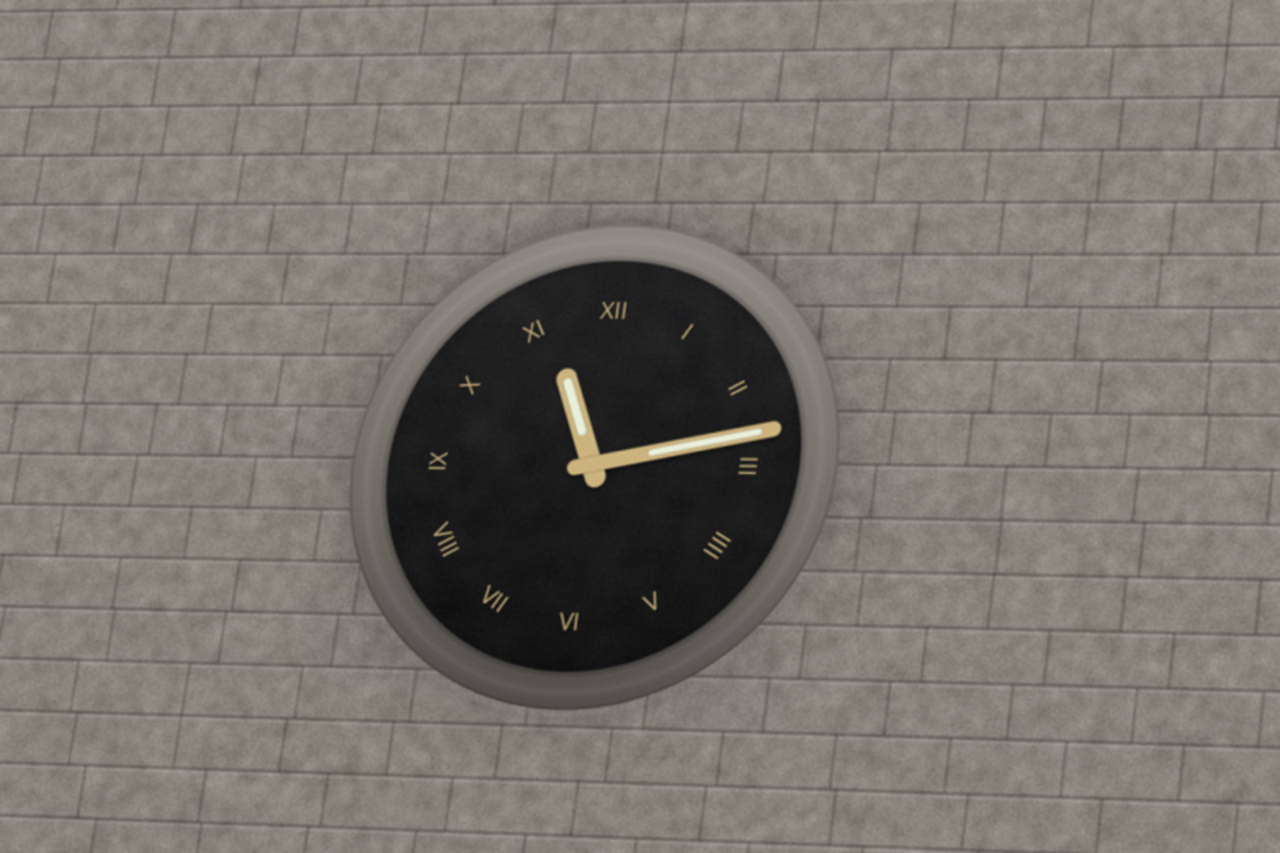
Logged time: 11,13
